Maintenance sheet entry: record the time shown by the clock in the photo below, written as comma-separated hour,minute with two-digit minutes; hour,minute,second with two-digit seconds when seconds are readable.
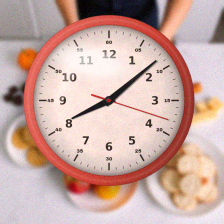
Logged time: 8,08,18
